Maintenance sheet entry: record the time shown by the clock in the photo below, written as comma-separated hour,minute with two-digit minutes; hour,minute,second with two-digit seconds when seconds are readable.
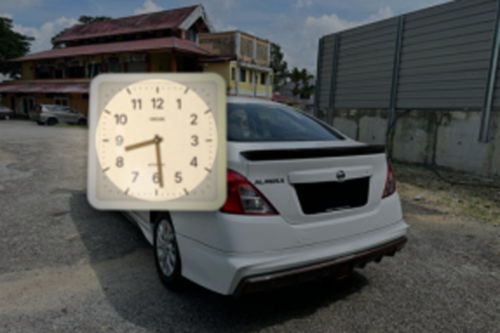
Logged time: 8,29
